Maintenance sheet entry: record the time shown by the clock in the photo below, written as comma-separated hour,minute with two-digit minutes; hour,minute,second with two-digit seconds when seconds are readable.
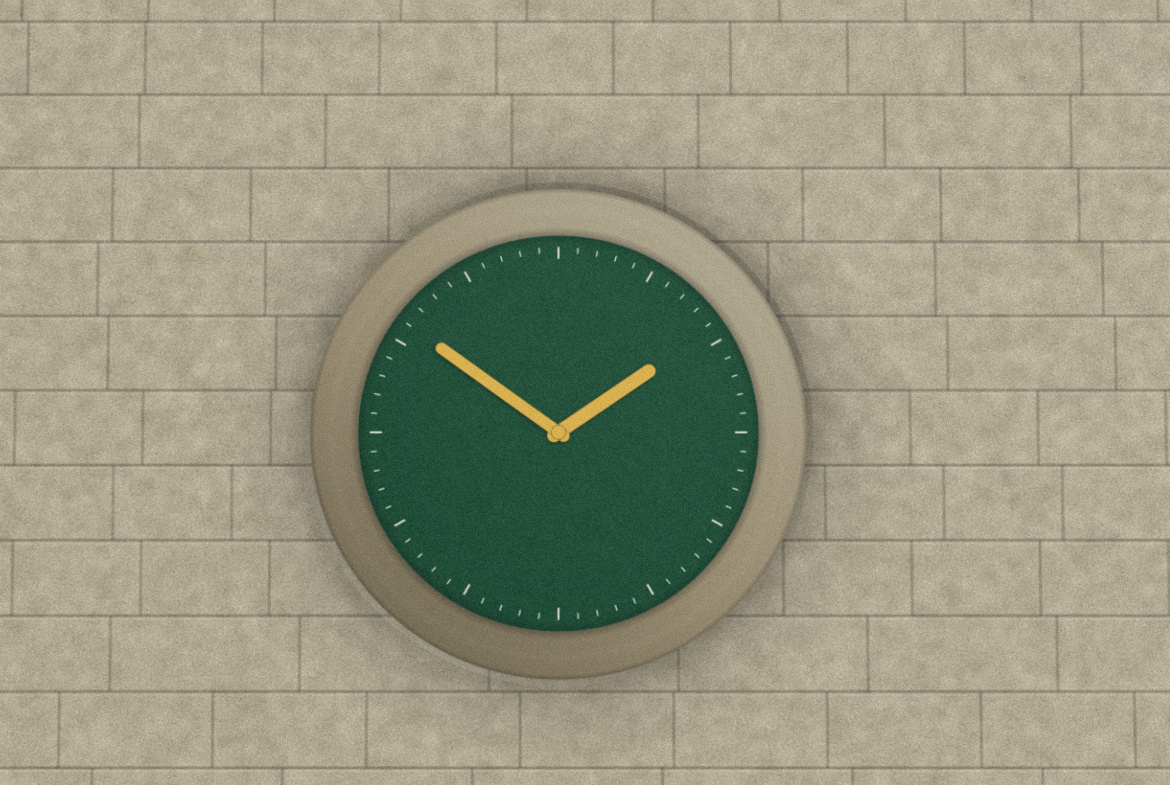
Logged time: 1,51
